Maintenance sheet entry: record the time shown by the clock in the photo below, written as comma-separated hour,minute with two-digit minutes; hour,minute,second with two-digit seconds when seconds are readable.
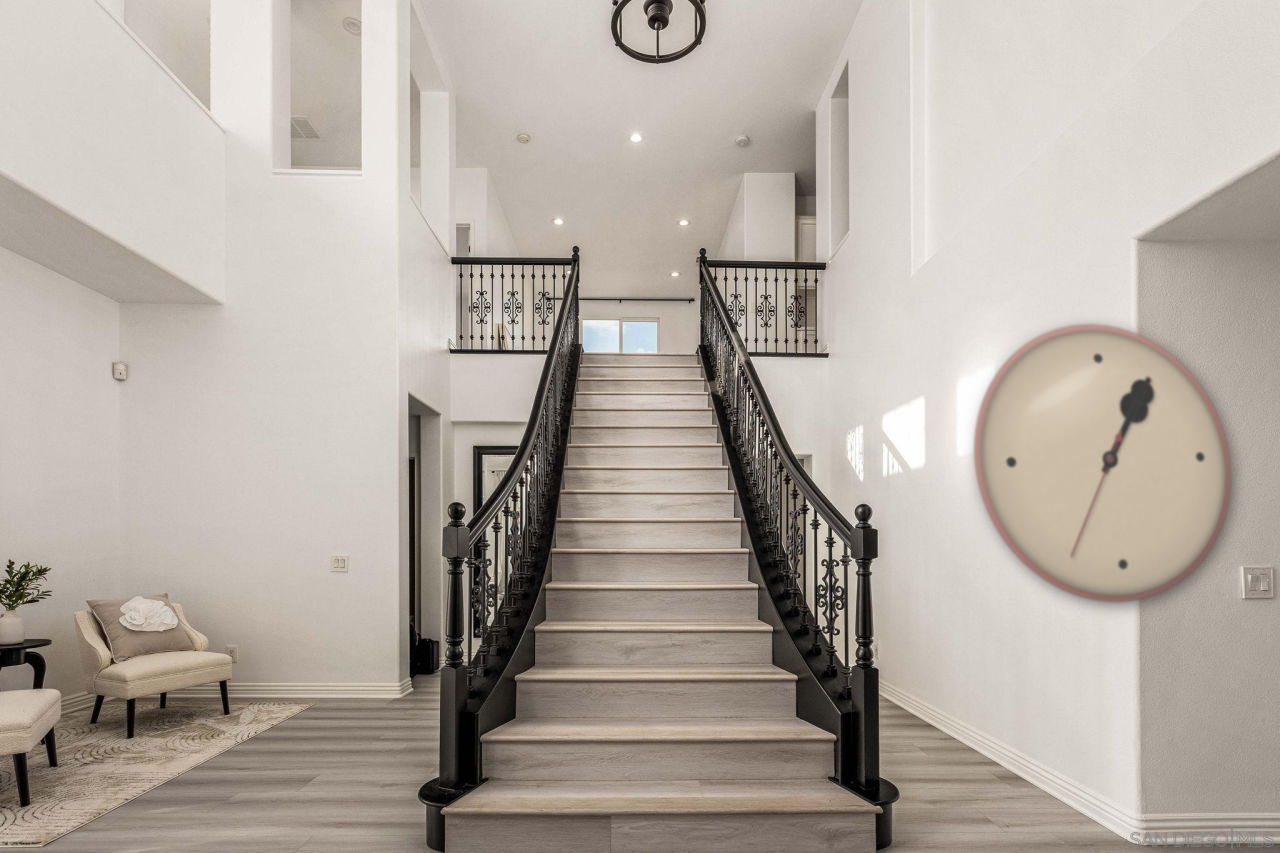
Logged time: 1,05,35
